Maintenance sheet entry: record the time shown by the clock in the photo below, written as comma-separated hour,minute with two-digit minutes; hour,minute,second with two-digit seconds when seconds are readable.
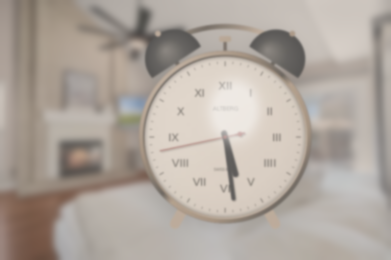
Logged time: 5,28,43
